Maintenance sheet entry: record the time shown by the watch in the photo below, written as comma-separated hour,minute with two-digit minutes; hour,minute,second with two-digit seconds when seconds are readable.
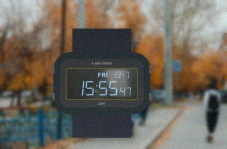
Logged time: 15,55,47
